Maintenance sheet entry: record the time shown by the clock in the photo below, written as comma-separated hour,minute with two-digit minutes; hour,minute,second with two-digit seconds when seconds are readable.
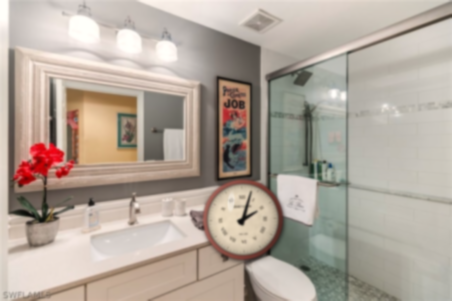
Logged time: 2,03
